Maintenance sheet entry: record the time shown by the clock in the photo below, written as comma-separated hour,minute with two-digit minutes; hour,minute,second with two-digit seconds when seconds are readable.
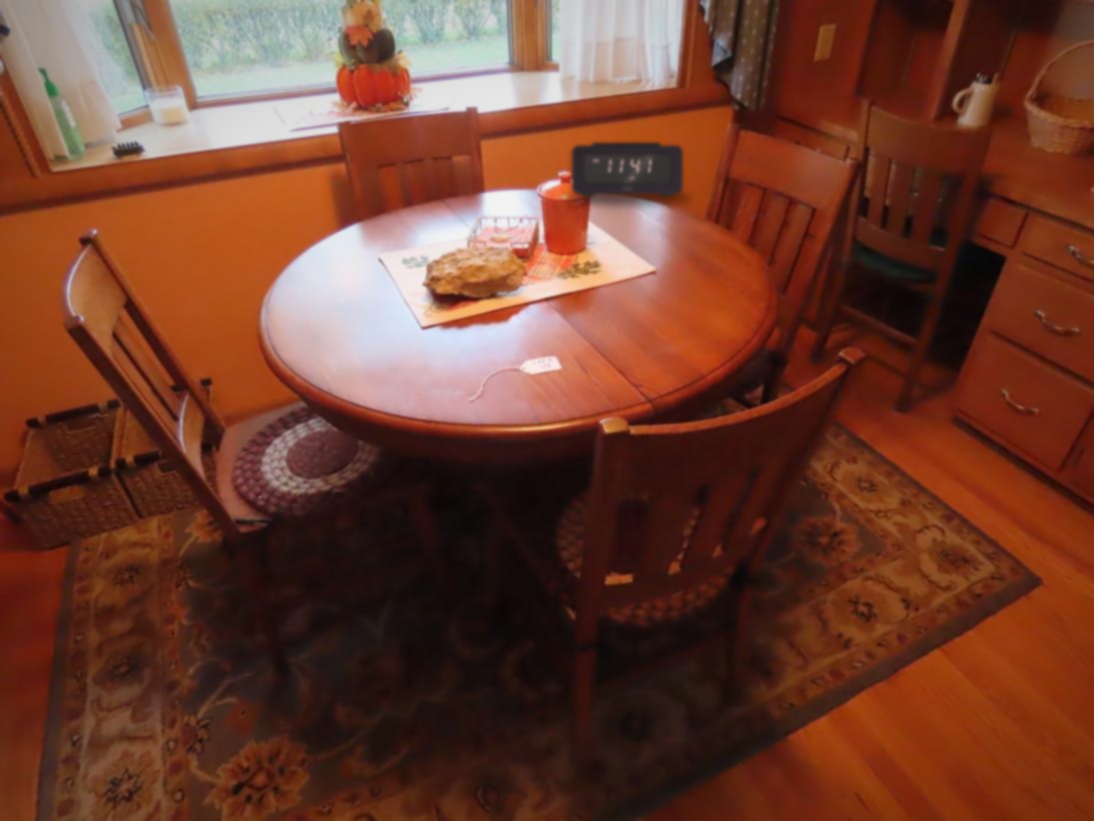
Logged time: 11,41
